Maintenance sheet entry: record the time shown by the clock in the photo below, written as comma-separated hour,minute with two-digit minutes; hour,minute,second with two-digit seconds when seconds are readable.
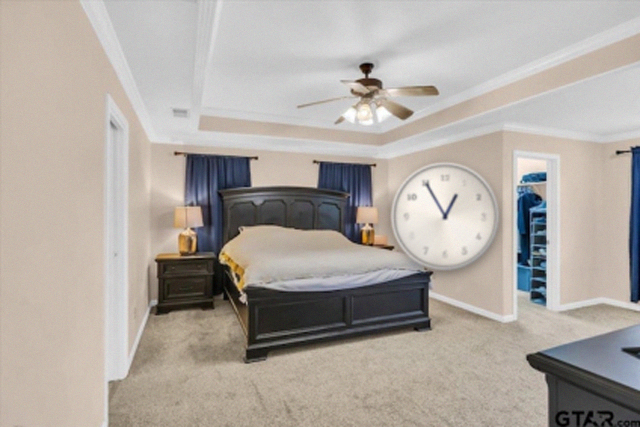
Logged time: 12,55
